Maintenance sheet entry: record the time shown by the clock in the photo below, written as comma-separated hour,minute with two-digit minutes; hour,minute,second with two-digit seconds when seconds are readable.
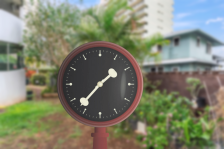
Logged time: 1,37
